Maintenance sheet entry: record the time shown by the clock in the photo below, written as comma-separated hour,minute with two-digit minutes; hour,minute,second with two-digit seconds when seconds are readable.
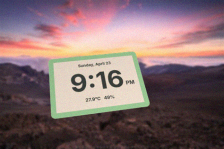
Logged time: 9,16
